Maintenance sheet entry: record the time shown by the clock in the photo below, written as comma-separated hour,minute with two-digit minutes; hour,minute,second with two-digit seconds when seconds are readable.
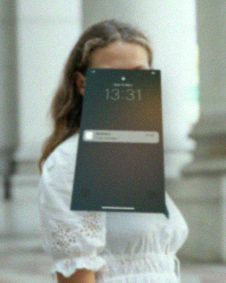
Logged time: 13,31
